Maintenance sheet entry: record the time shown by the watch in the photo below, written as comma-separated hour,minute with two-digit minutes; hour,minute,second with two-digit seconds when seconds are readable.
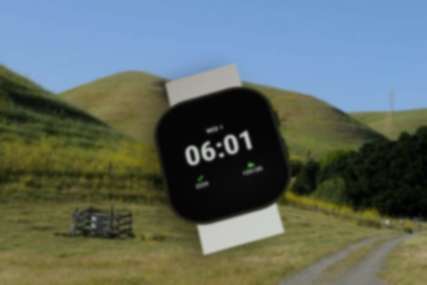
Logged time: 6,01
